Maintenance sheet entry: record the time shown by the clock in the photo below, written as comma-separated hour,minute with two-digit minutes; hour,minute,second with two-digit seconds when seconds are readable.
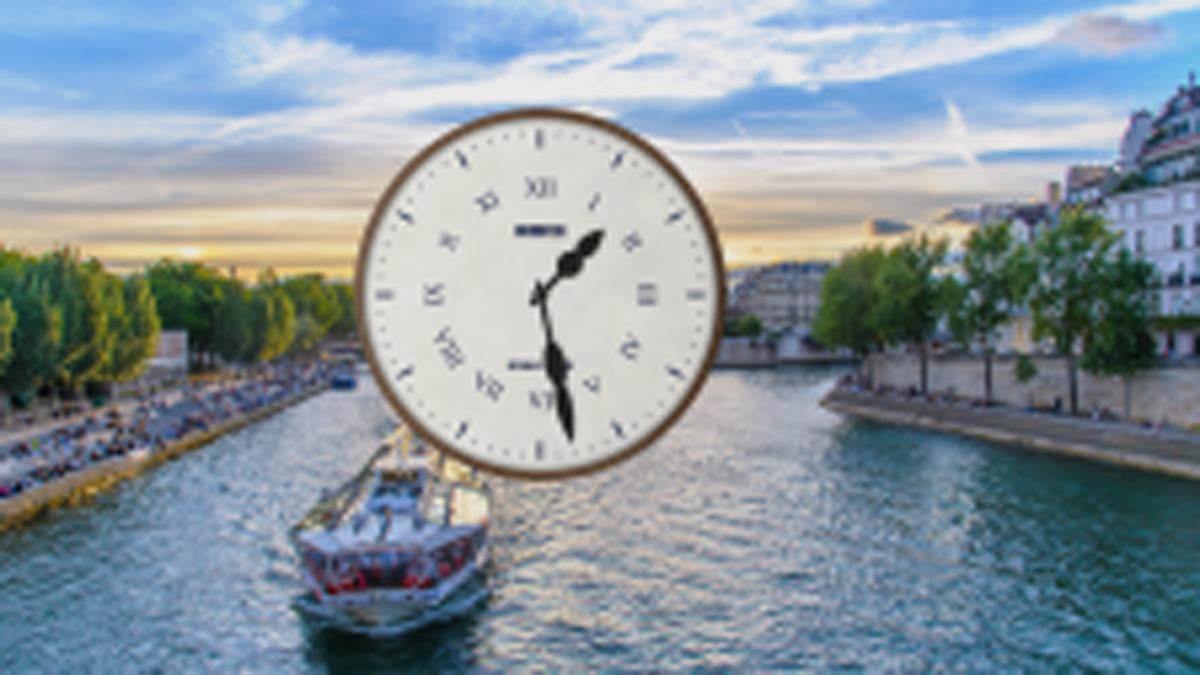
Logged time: 1,28
